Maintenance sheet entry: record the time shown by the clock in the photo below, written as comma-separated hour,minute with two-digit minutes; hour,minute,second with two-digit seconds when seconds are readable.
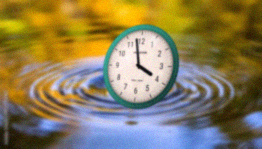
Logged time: 3,58
